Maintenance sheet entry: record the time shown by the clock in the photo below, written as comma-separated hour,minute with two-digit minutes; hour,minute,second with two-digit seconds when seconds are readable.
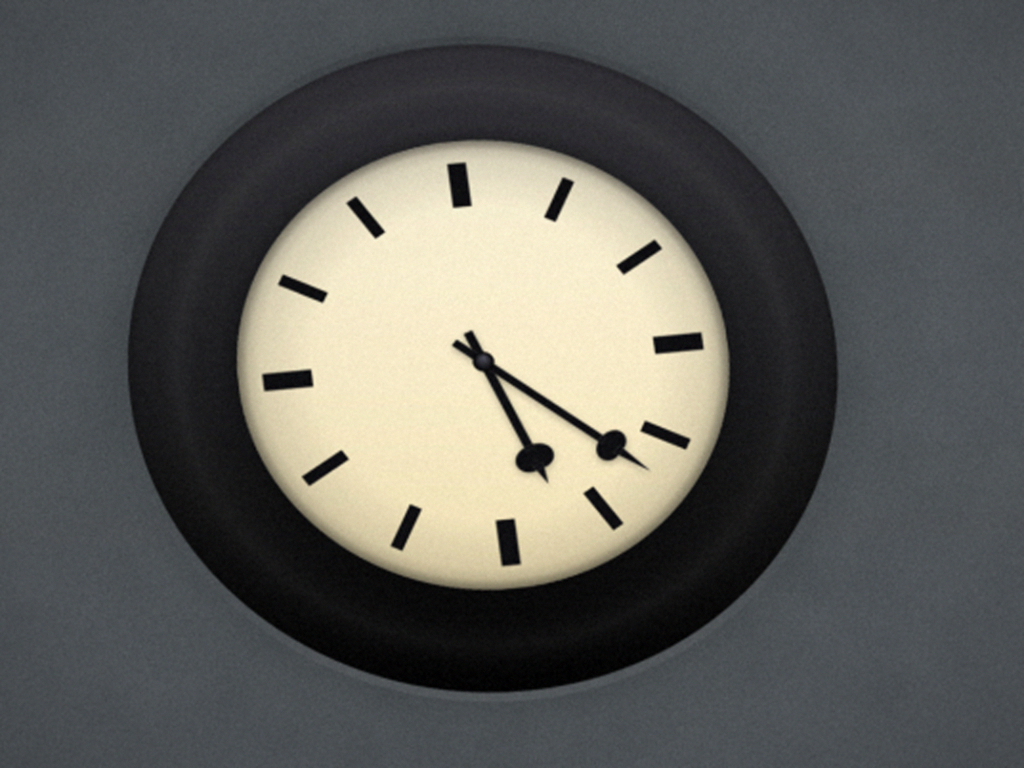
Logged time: 5,22
